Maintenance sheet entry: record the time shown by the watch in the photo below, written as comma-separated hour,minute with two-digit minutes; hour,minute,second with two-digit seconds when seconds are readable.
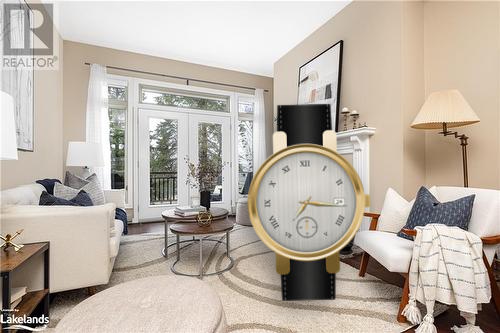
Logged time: 7,16
